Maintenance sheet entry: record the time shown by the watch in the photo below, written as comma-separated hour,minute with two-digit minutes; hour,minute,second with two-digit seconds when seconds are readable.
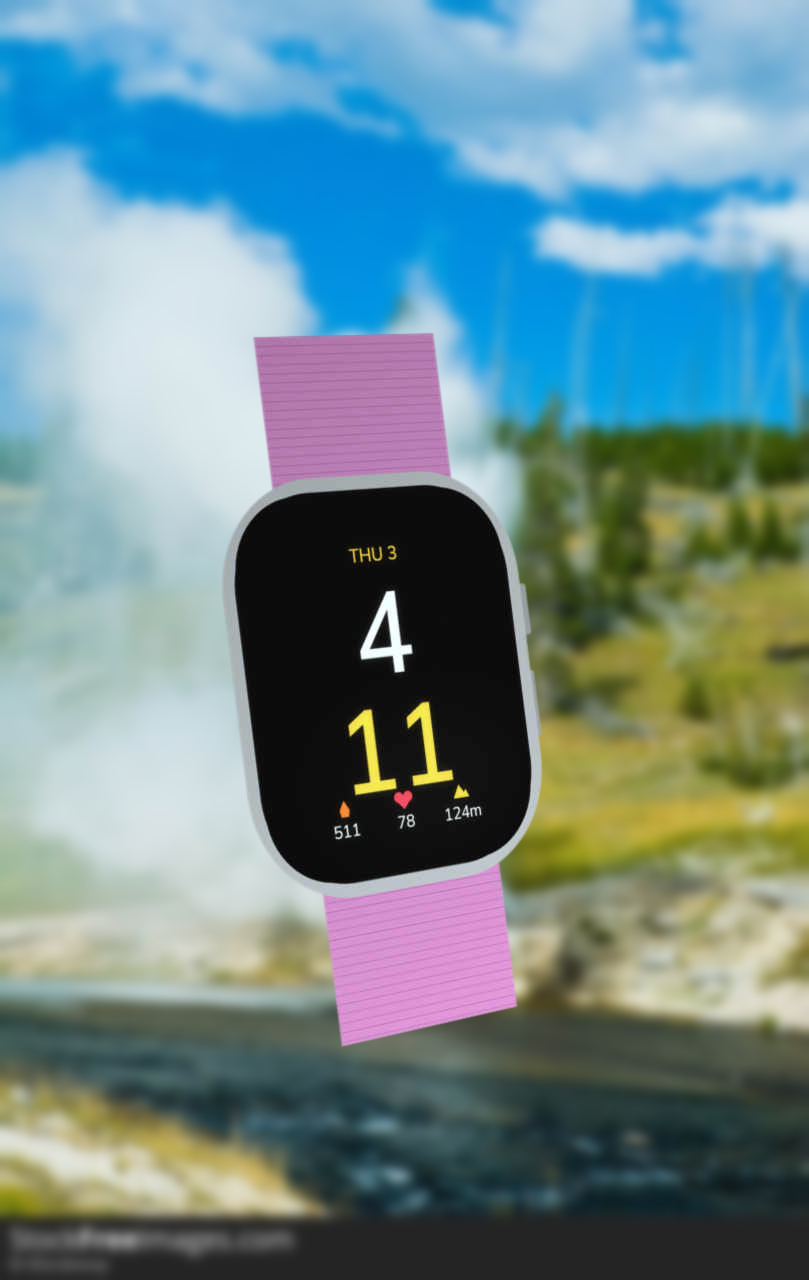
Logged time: 4,11
